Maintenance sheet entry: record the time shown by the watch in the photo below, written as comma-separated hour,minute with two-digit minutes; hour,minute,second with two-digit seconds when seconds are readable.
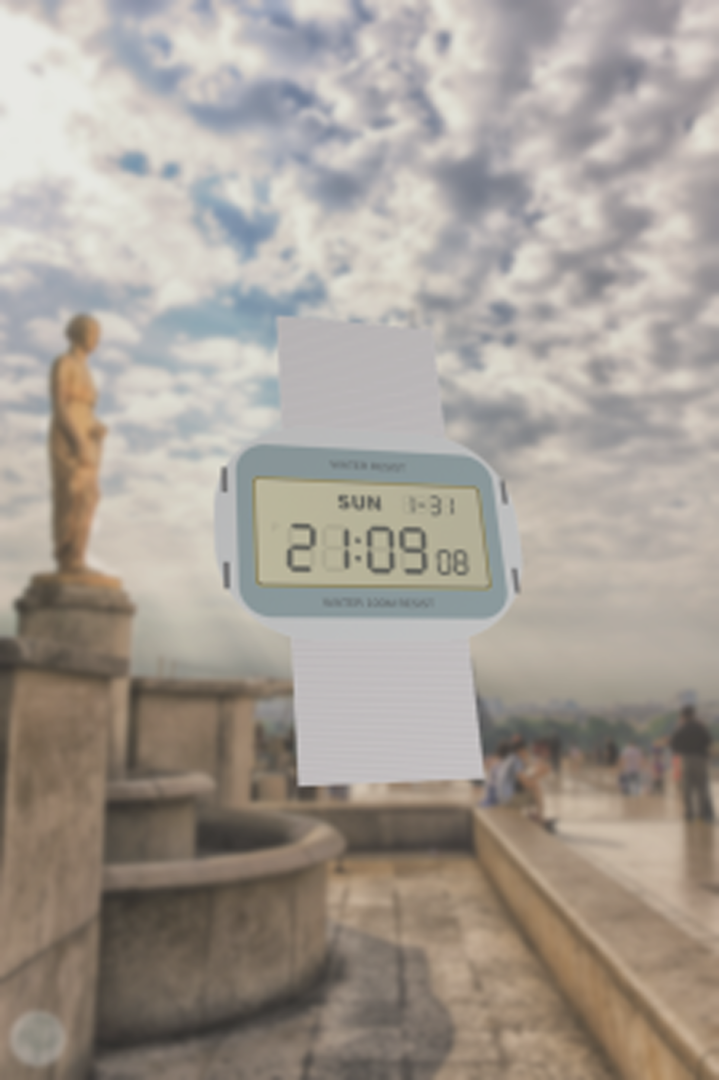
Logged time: 21,09,08
